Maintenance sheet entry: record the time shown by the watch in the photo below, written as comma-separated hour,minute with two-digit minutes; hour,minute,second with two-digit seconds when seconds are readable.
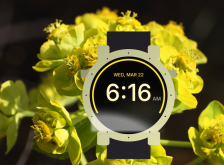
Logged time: 6,16
